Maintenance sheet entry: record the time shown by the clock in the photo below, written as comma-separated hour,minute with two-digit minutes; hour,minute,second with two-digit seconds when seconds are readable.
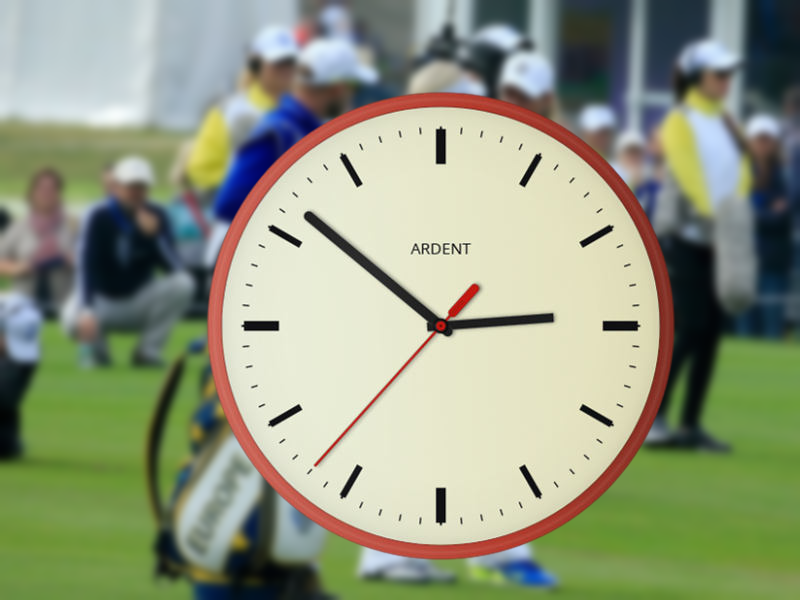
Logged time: 2,51,37
